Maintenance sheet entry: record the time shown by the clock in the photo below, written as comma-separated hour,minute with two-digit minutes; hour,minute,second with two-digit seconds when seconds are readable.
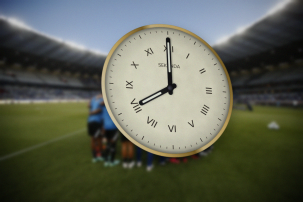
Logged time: 8,00
